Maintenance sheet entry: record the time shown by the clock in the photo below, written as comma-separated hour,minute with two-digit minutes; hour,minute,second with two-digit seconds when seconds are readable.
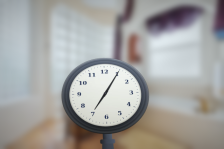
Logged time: 7,05
